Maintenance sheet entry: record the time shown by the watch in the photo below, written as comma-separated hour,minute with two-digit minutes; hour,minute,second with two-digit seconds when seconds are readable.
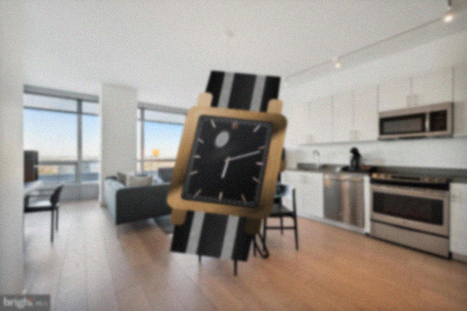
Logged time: 6,11
